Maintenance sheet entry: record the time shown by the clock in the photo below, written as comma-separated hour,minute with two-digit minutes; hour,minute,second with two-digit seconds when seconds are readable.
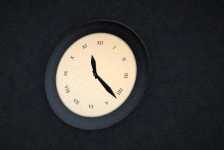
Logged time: 11,22
